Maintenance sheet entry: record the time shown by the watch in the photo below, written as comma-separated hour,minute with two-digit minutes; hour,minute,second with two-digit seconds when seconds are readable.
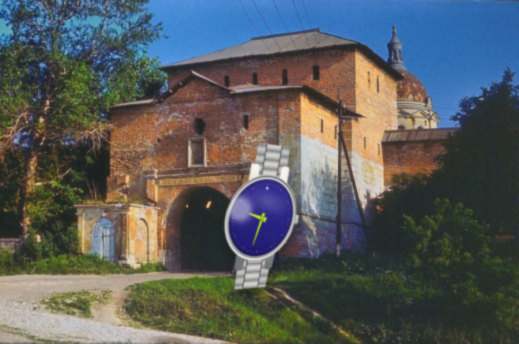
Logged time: 9,32
